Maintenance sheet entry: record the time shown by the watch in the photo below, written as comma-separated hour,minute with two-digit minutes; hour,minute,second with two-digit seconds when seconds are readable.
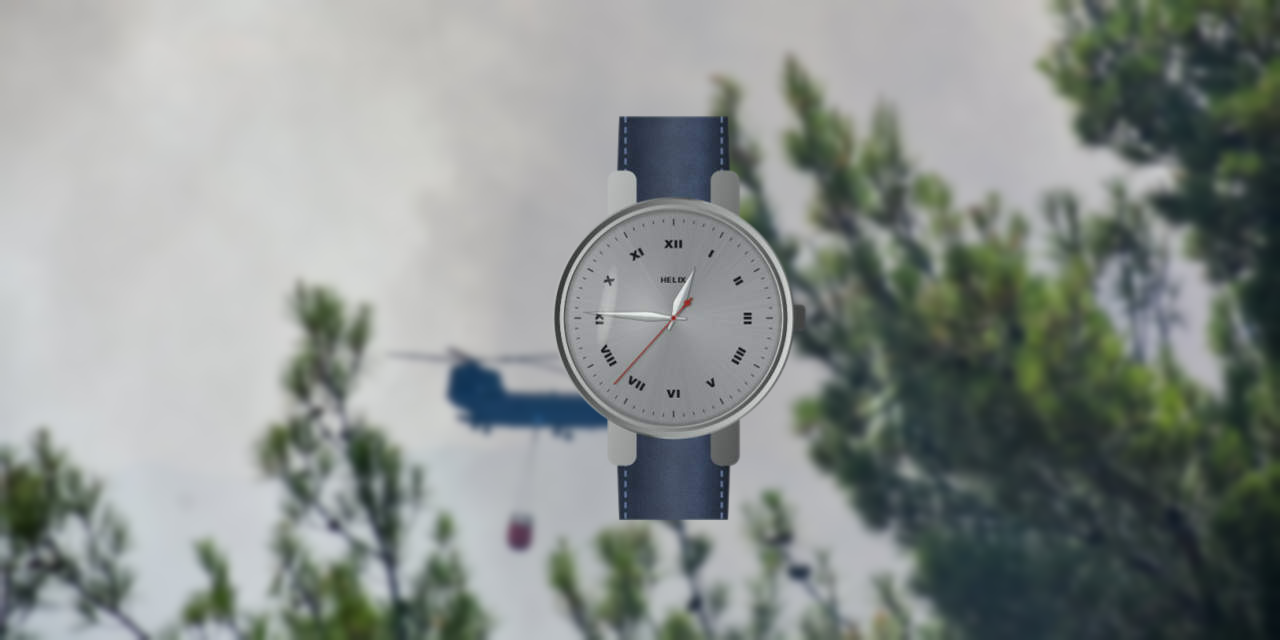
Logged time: 12,45,37
